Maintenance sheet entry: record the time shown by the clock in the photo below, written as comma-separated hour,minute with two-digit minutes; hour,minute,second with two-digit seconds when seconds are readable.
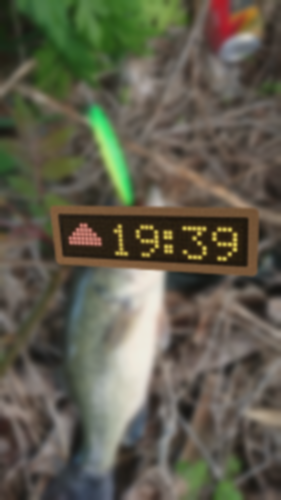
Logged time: 19,39
